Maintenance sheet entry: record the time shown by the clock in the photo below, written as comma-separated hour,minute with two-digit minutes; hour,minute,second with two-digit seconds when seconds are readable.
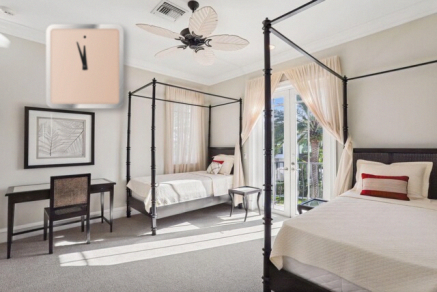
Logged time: 11,57
